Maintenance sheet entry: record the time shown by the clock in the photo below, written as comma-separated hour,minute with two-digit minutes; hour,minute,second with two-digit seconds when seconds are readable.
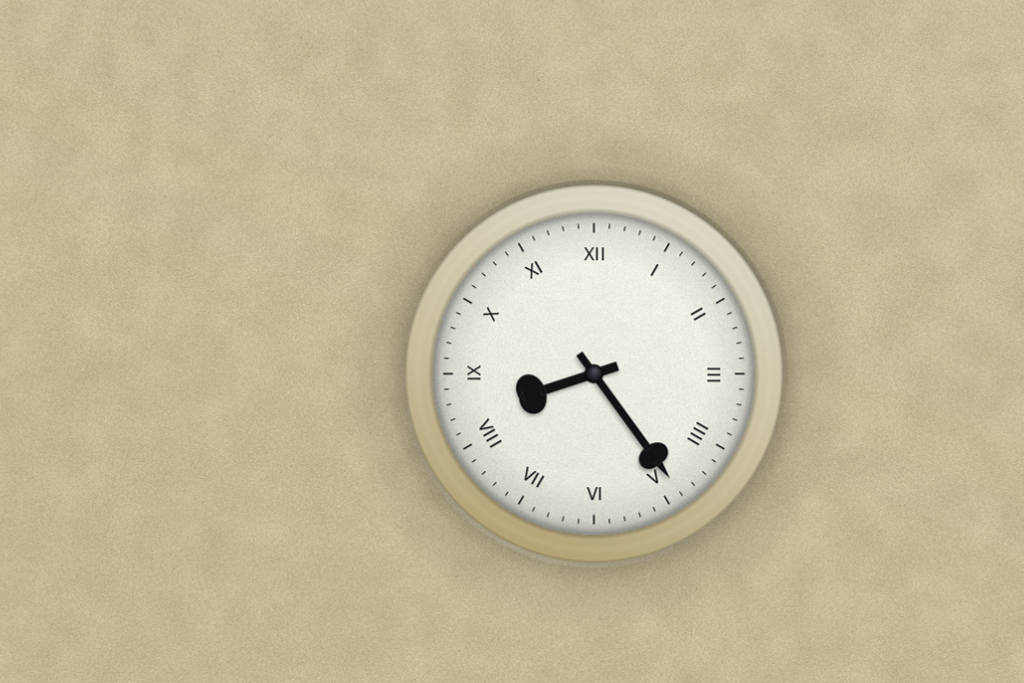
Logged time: 8,24
